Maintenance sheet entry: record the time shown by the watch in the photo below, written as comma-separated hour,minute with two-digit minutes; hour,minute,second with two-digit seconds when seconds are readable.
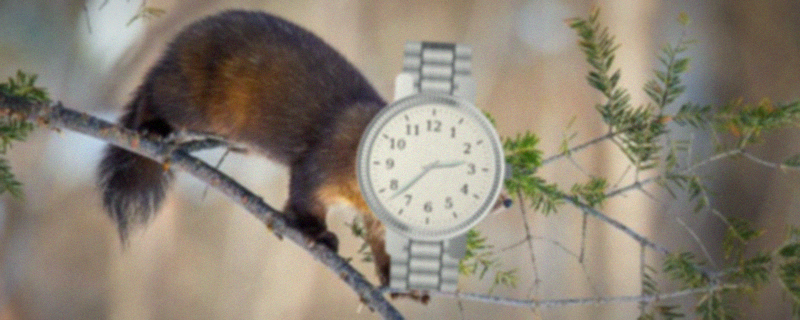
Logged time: 2,38
